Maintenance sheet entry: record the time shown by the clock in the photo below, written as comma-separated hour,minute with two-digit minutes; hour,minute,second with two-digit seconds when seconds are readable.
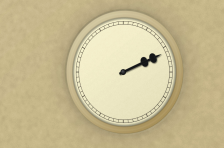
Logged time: 2,11
